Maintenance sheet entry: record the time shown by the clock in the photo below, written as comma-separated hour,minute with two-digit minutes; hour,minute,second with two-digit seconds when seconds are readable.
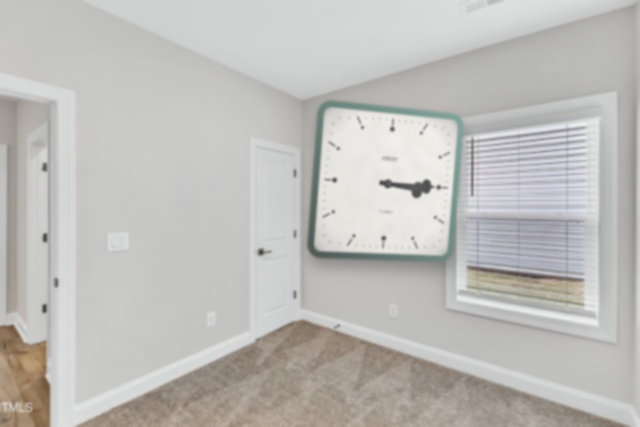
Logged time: 3,15
